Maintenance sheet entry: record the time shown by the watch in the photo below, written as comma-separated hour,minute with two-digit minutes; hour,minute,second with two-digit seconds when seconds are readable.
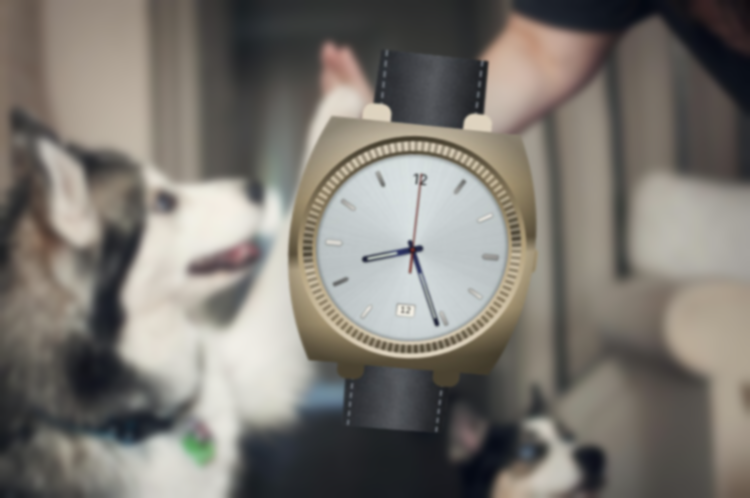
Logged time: 8,26,00
